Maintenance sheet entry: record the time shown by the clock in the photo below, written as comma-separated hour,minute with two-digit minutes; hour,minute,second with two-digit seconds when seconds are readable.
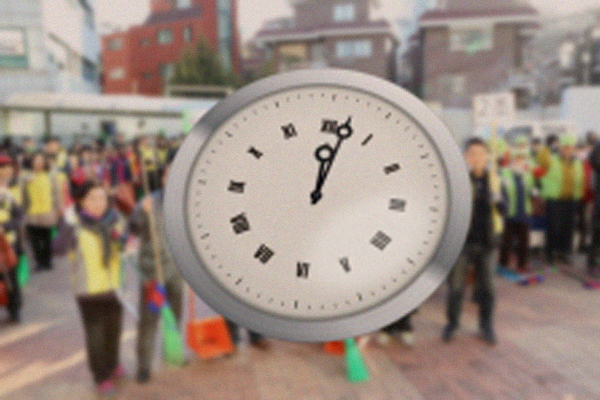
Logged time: 12,02
